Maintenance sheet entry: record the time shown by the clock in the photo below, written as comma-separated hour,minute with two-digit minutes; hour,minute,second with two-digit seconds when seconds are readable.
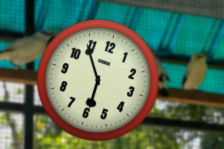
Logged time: 5,54
